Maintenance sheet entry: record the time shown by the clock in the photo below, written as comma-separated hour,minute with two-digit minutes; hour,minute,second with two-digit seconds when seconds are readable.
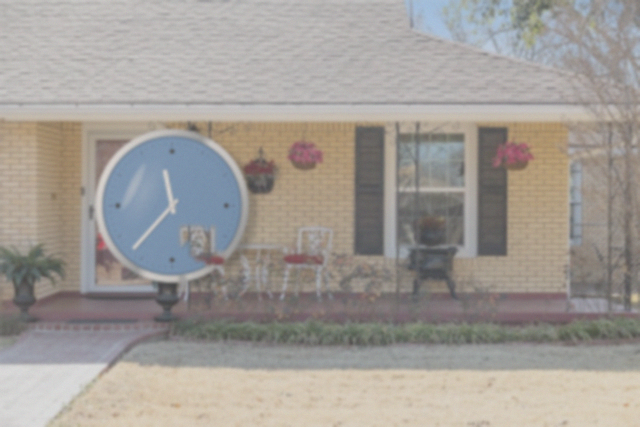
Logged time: 11,37
